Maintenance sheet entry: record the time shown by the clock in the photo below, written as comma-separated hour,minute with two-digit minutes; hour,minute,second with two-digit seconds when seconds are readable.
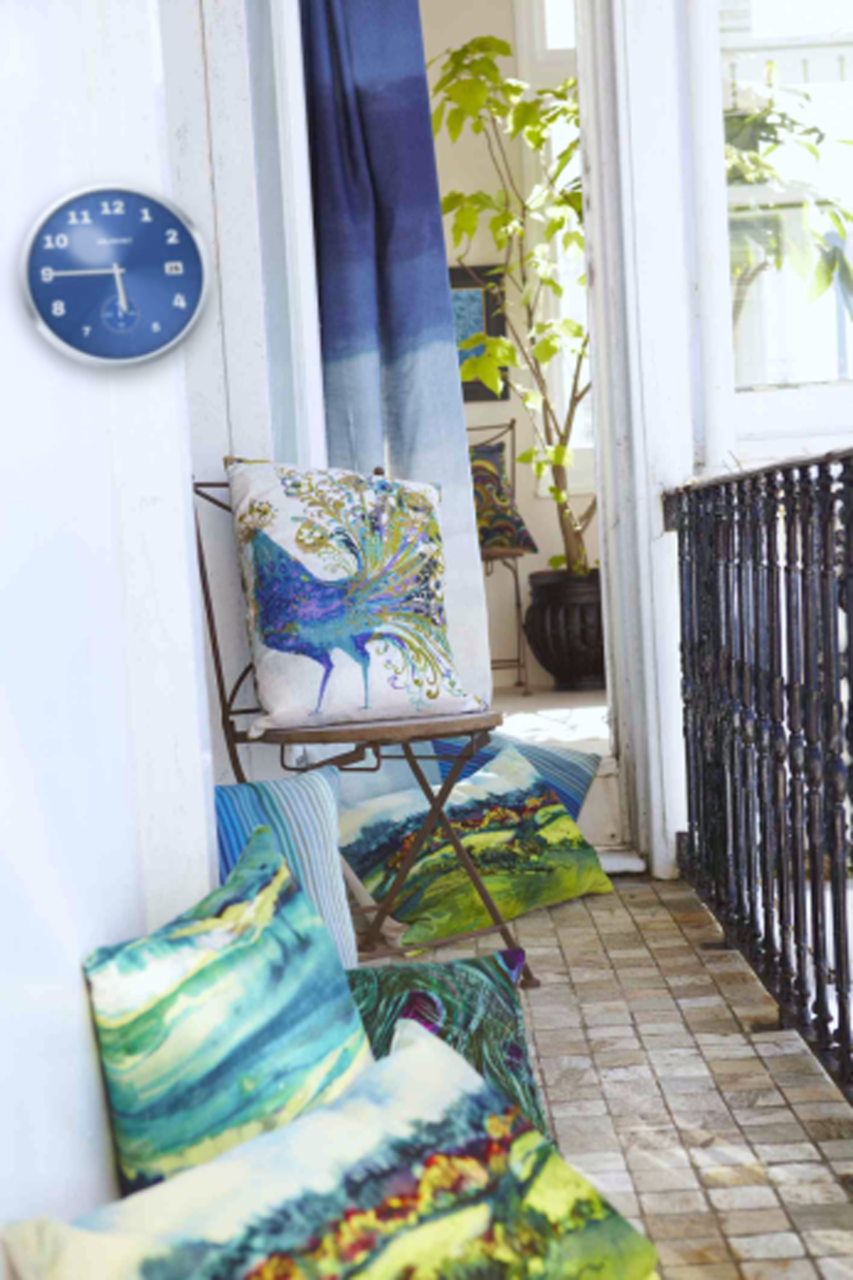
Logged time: 5,45
